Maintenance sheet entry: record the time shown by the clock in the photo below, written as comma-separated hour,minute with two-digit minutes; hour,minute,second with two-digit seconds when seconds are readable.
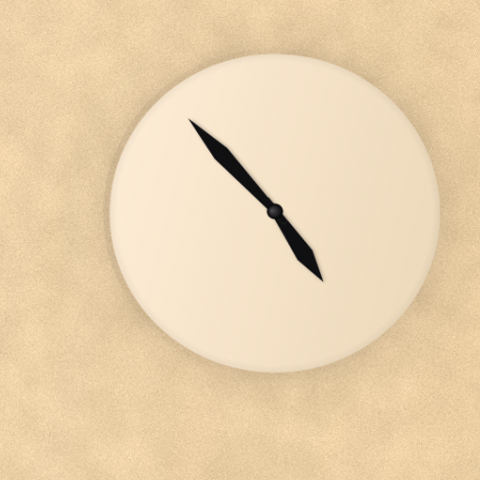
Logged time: 4,53
